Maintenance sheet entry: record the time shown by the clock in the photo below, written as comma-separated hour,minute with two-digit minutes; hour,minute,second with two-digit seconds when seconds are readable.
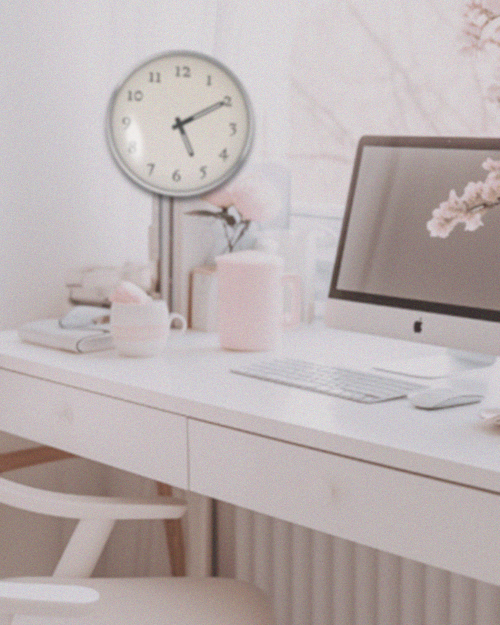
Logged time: 5,10
